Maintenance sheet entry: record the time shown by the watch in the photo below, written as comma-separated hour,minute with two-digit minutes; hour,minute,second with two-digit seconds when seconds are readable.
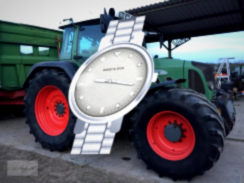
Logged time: 9,17
